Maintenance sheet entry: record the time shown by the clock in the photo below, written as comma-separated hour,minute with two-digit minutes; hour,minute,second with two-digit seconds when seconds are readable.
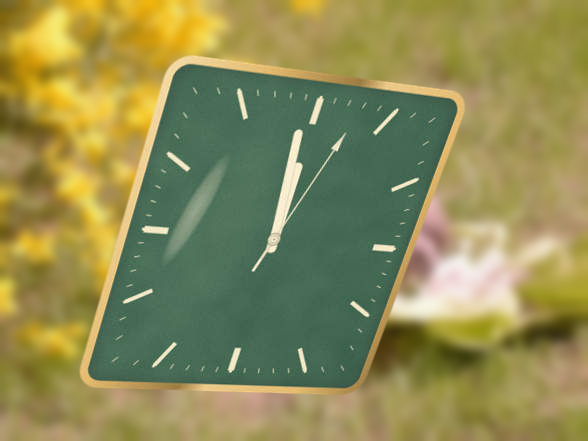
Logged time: 11,59,03
